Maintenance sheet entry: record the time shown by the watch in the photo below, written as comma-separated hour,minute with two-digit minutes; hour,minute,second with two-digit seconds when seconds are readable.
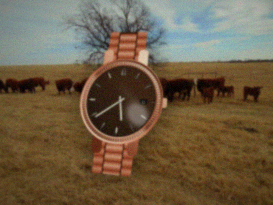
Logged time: 5,39
